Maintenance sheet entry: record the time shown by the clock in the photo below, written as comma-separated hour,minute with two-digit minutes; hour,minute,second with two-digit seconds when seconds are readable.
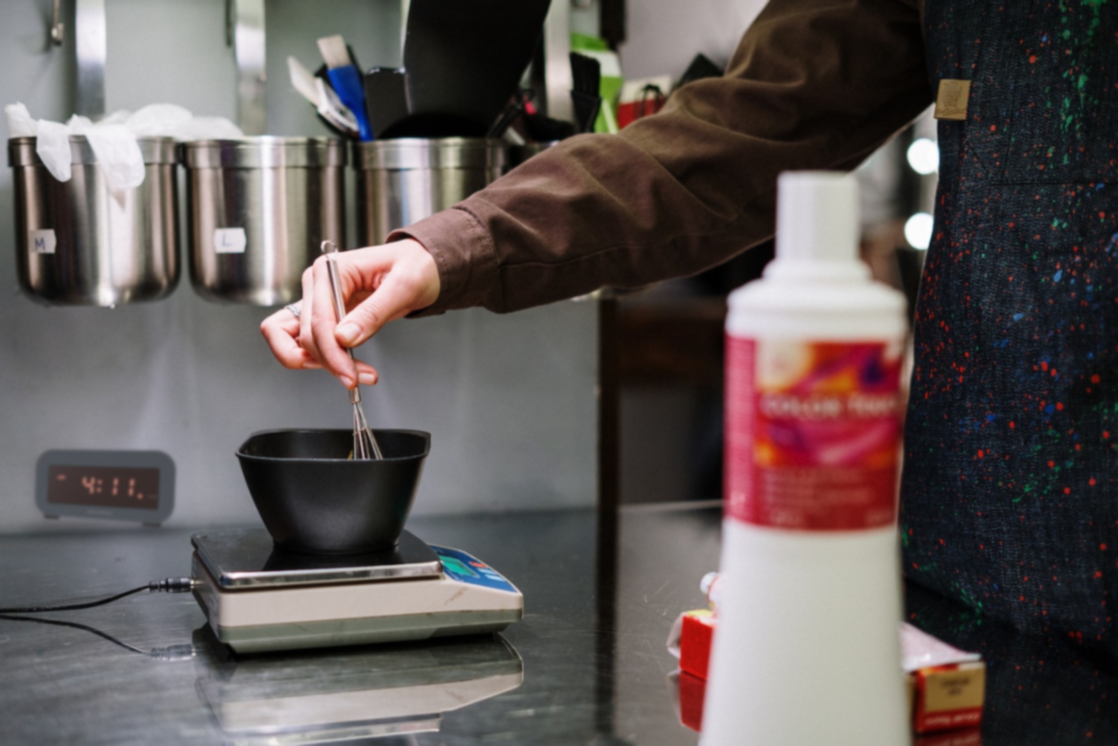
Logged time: 4,11
